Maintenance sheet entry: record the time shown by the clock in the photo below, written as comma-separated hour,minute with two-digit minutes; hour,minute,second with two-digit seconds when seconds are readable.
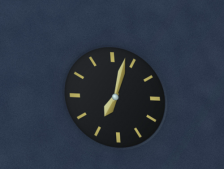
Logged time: 7,03
